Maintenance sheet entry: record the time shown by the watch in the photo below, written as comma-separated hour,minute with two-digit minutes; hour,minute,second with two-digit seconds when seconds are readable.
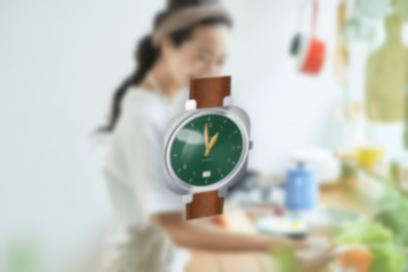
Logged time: 12,59
